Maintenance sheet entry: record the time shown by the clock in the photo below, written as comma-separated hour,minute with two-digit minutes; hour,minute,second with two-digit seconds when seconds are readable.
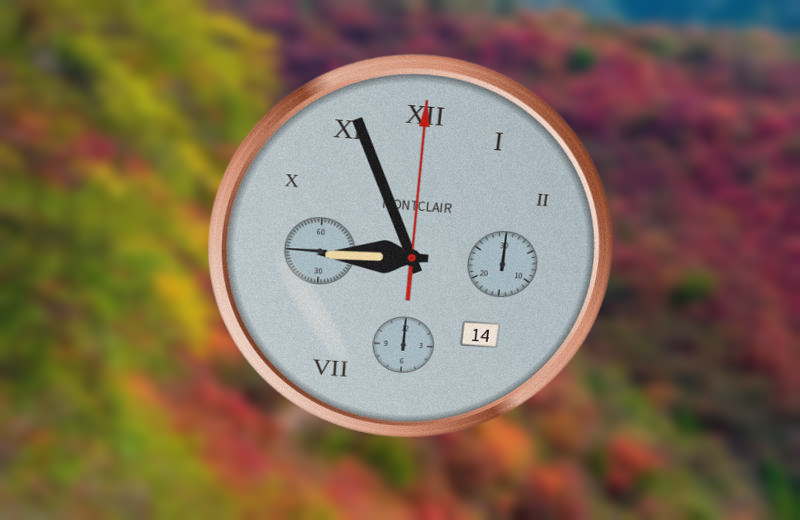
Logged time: 8,55,45
